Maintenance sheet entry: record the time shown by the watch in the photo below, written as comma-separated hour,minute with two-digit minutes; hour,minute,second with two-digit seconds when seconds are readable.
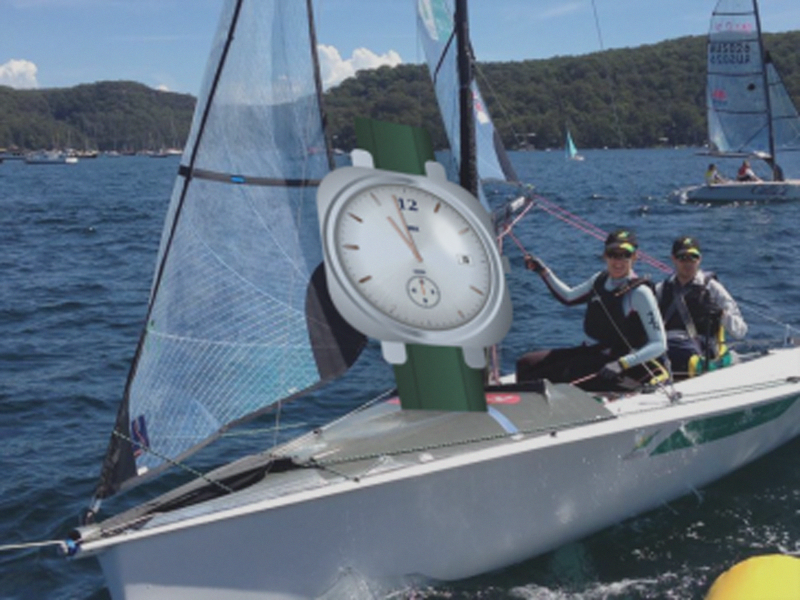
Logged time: 10,58
